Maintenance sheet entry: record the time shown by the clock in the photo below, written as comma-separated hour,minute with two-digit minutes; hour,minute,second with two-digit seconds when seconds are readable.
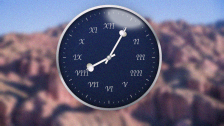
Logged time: 8,05
